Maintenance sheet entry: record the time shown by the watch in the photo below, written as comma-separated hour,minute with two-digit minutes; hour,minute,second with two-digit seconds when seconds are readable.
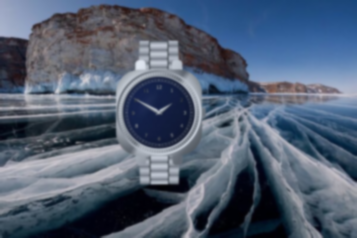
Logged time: 1,50
